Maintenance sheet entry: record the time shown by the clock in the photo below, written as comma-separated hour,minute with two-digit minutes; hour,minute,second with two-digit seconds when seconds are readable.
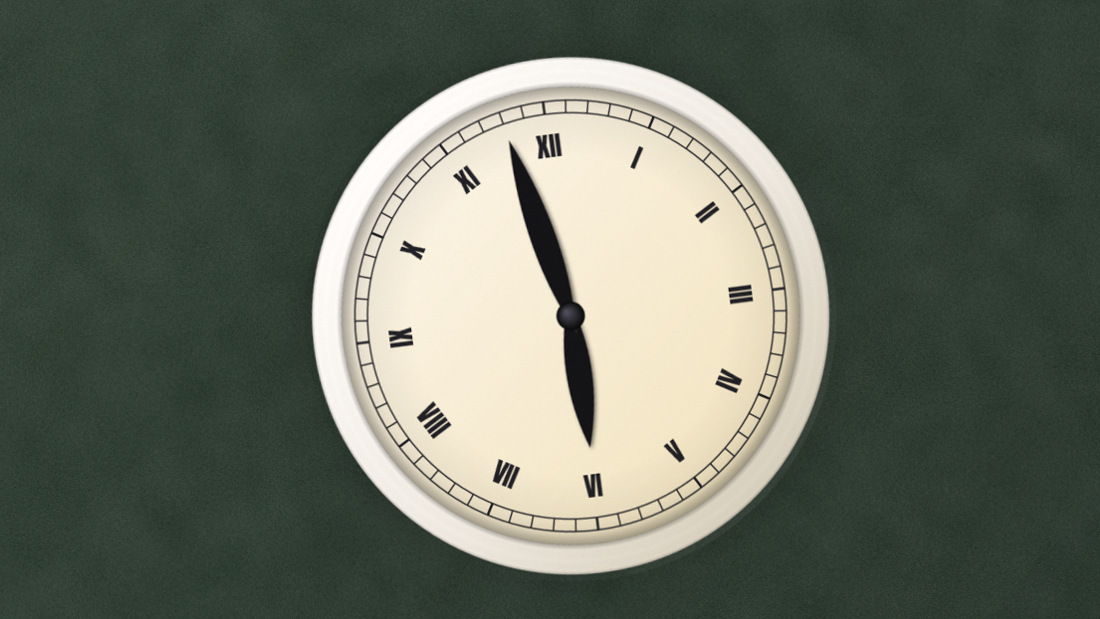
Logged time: 5,58
